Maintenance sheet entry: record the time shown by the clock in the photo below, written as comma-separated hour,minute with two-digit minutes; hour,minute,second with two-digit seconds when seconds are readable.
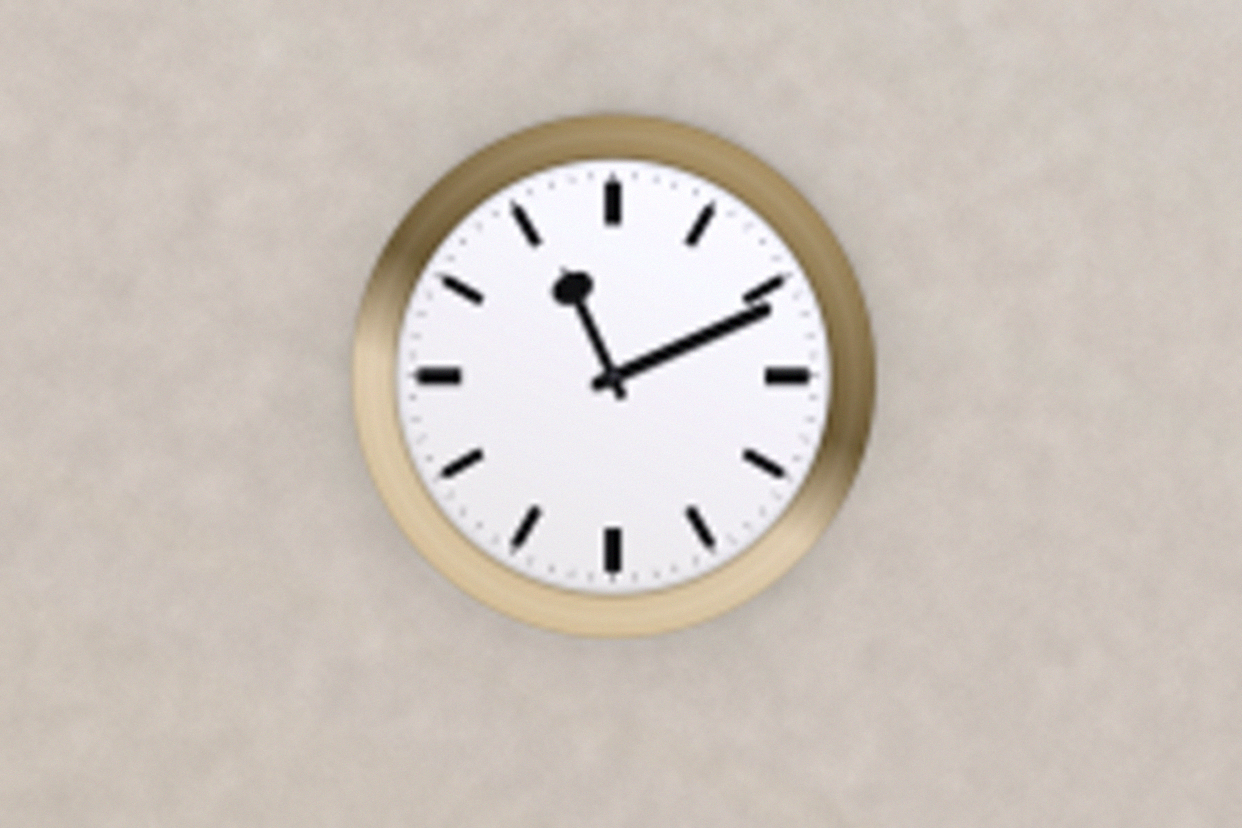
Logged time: 11,11
